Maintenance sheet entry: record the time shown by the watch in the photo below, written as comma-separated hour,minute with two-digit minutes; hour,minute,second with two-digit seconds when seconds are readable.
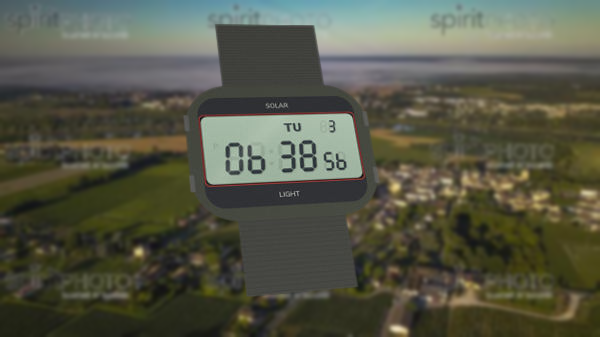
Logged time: 6,38,56
